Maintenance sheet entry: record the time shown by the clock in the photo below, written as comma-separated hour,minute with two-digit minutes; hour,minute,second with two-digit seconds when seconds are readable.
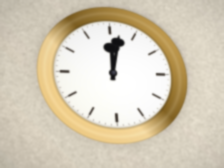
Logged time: 12,02
